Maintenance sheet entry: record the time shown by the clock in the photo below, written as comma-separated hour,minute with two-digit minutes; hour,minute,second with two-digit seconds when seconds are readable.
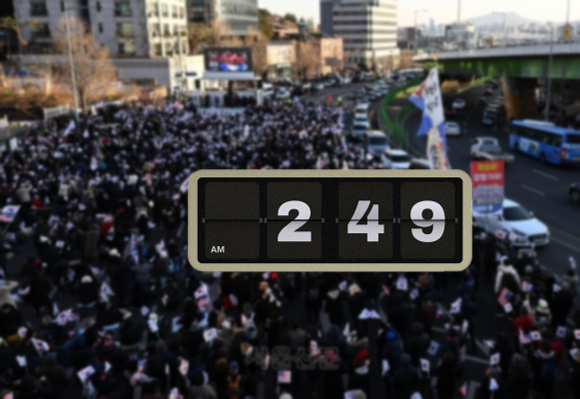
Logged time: 2,49
